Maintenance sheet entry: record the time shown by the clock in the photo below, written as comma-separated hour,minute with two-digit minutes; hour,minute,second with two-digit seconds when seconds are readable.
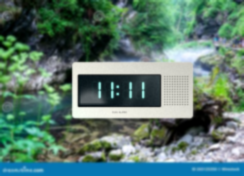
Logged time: 11,11
